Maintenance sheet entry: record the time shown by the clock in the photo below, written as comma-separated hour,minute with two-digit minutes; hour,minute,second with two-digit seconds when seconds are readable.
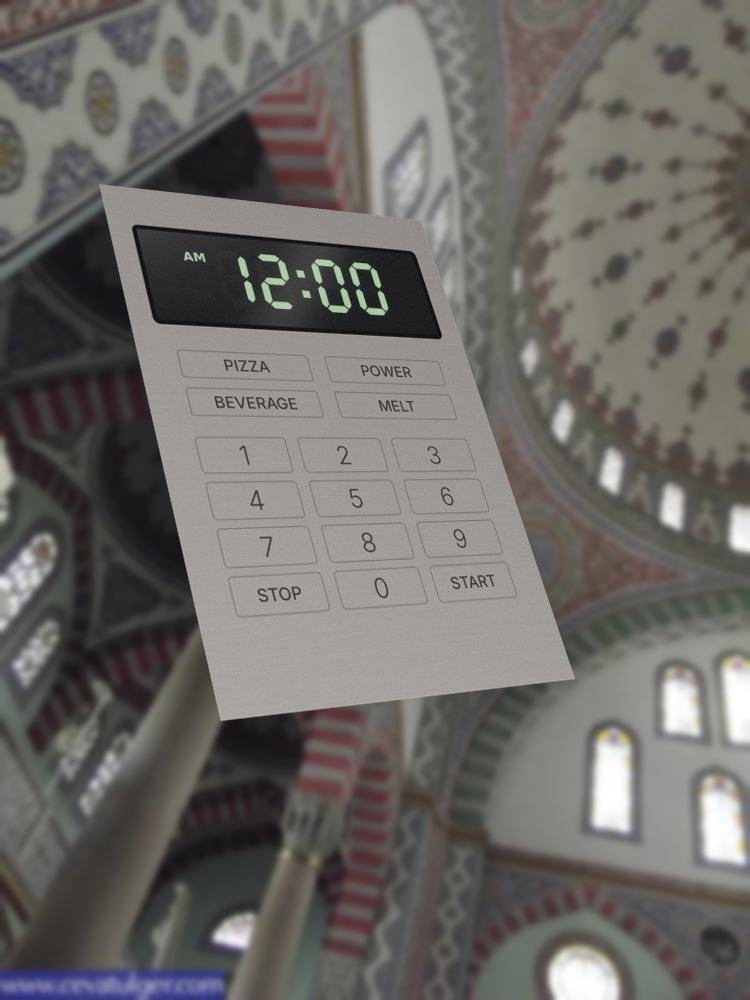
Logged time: 12,00
